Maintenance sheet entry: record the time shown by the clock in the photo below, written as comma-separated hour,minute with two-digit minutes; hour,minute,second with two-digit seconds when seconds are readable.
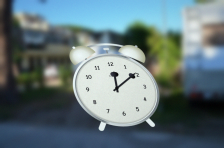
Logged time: 12,09
